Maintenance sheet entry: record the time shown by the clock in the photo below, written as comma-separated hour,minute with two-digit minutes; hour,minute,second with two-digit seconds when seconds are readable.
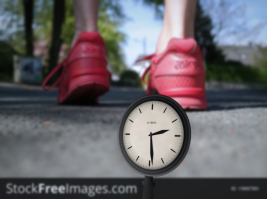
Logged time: 2,29
